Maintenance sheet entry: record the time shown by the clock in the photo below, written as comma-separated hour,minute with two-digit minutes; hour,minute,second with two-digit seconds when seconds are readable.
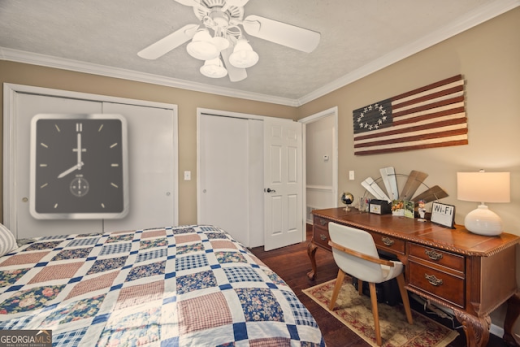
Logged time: 8,00
